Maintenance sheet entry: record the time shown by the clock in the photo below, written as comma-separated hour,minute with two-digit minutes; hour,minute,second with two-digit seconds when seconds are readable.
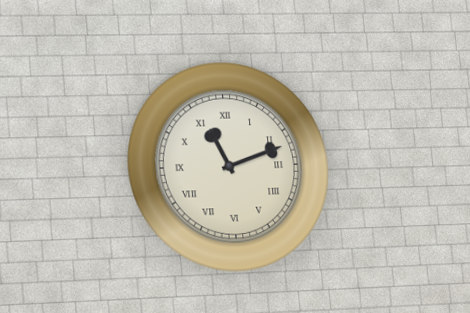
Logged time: 11,12
